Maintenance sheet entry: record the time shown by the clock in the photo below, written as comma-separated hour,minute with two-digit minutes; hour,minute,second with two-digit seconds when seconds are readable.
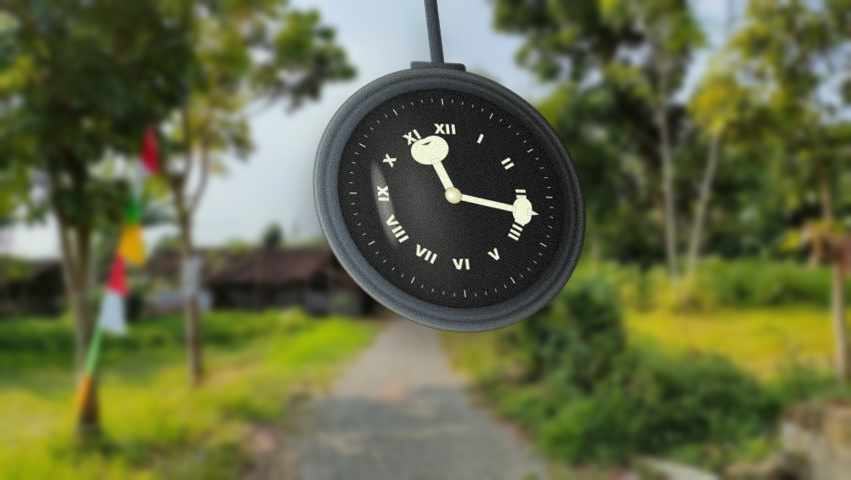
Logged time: 11,17
